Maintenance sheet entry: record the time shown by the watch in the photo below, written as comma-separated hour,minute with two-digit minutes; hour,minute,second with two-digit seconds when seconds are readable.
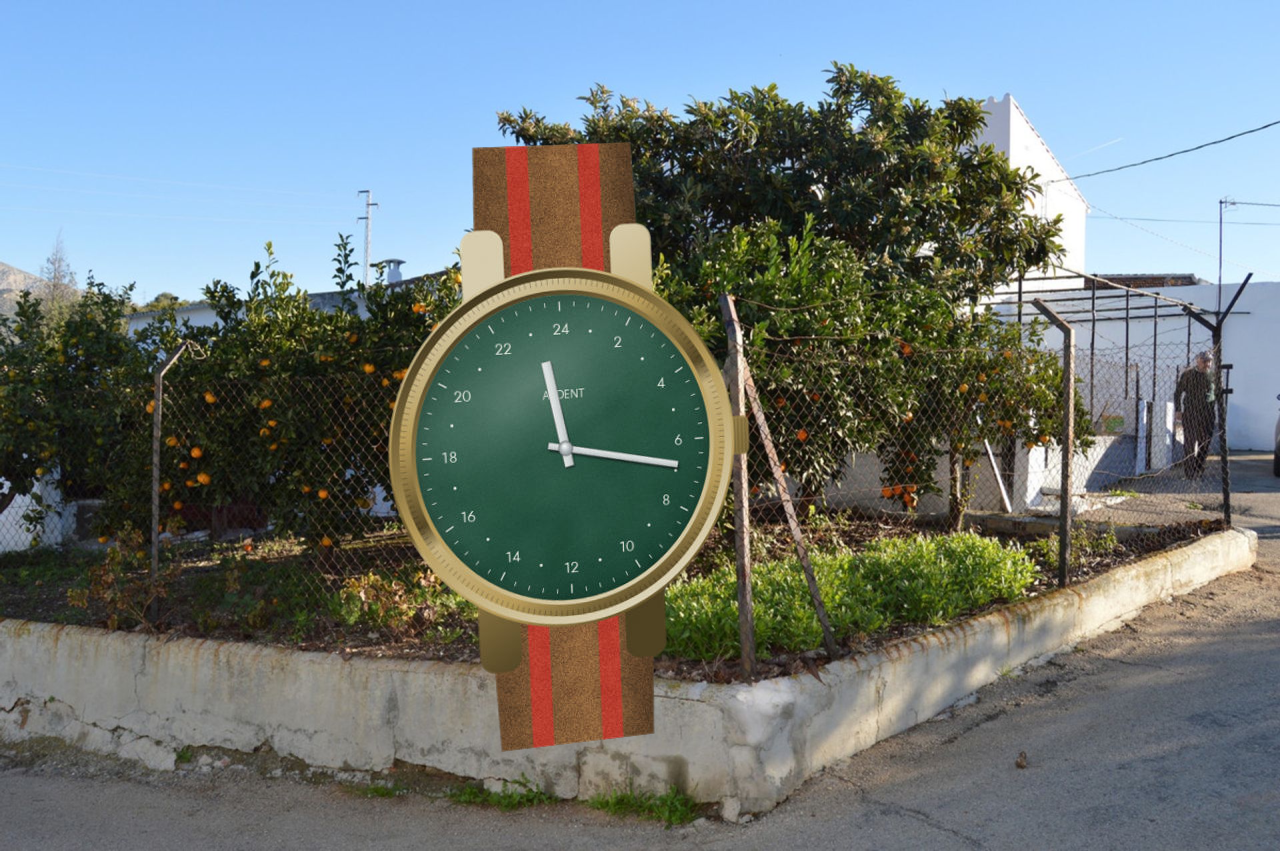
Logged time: 23,17
